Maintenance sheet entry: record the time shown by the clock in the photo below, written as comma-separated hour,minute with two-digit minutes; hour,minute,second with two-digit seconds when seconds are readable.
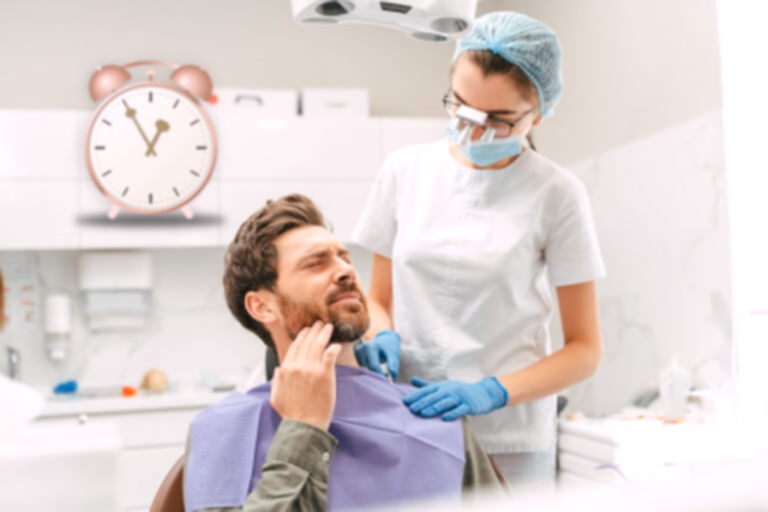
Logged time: 12,55
